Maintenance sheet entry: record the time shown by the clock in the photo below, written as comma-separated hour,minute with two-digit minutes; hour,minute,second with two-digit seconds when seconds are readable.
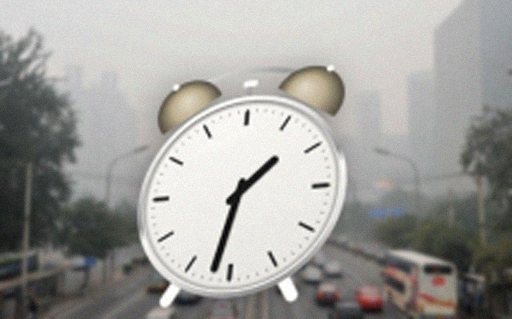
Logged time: 1,32
